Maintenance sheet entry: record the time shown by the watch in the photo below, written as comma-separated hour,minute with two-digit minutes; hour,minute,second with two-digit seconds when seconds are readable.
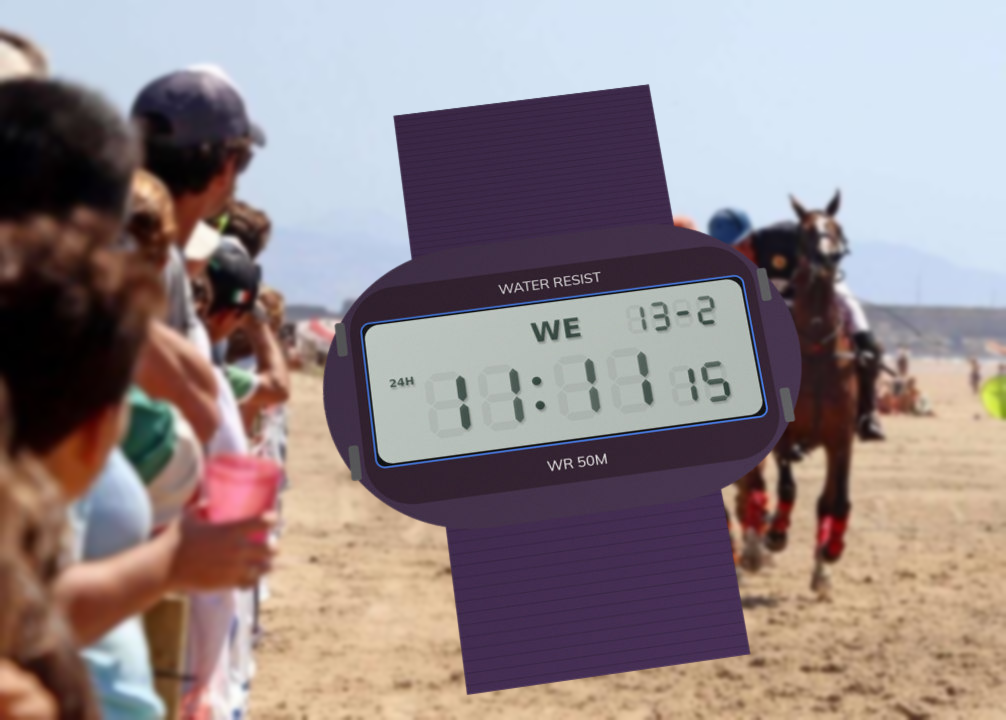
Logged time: 11,11,15
